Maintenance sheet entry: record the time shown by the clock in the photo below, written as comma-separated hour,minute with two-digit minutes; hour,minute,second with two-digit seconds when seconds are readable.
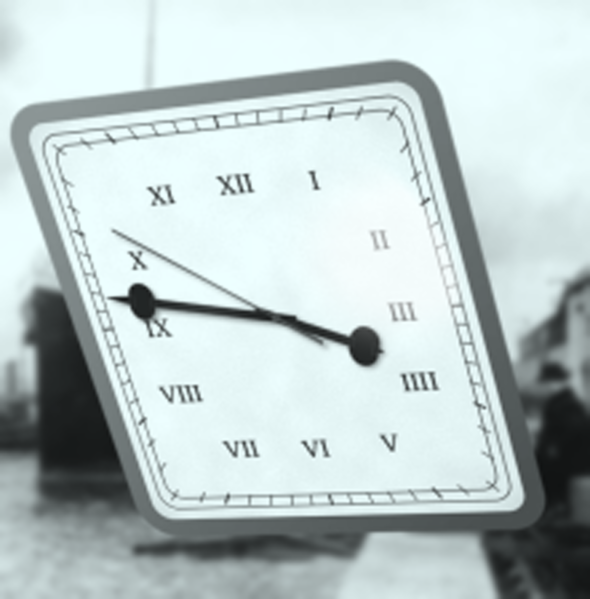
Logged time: 3,46,51
